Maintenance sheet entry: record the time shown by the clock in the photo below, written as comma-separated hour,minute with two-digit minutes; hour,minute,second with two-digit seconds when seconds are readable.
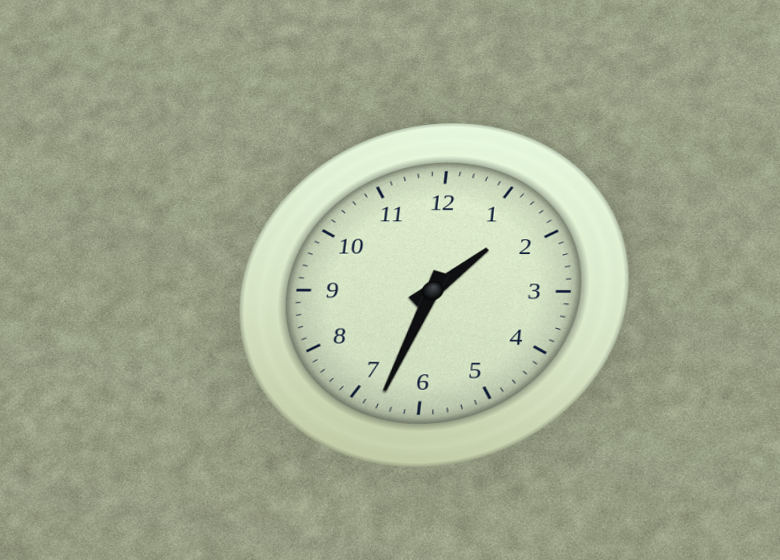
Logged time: 1,33
